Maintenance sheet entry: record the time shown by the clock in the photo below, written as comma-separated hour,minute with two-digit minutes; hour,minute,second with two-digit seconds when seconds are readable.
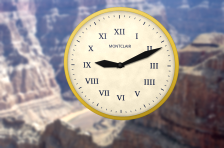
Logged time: 9,11
